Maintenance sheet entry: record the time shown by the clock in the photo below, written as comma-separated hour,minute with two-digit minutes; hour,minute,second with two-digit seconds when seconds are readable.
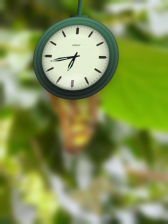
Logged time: 6,43
